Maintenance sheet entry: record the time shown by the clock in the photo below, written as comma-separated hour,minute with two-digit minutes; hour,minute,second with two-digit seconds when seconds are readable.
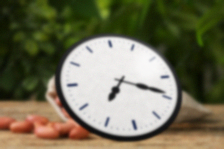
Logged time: 7,19
